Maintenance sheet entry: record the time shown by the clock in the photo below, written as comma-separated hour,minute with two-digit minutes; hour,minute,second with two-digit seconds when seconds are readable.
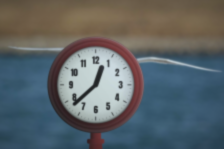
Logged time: 12,38
